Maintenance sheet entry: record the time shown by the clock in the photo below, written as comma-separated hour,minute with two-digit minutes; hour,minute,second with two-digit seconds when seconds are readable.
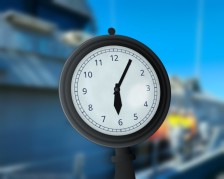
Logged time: 6,05
